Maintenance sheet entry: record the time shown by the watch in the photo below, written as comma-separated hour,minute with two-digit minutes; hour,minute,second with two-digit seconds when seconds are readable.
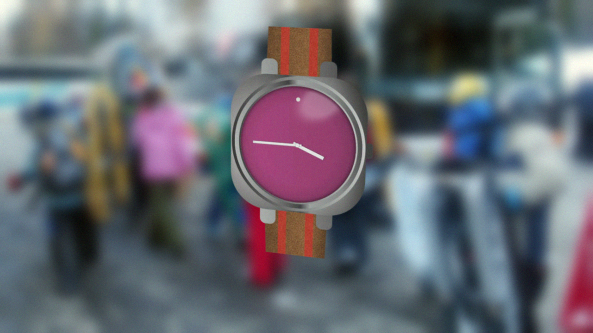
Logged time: 3,45
